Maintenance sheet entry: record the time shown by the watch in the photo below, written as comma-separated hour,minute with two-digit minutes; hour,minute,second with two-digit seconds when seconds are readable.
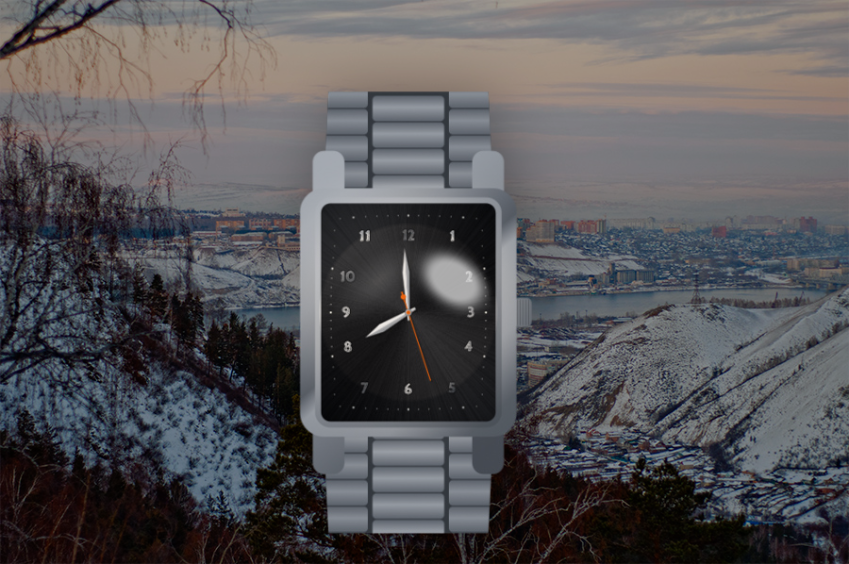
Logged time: 7,59,27
